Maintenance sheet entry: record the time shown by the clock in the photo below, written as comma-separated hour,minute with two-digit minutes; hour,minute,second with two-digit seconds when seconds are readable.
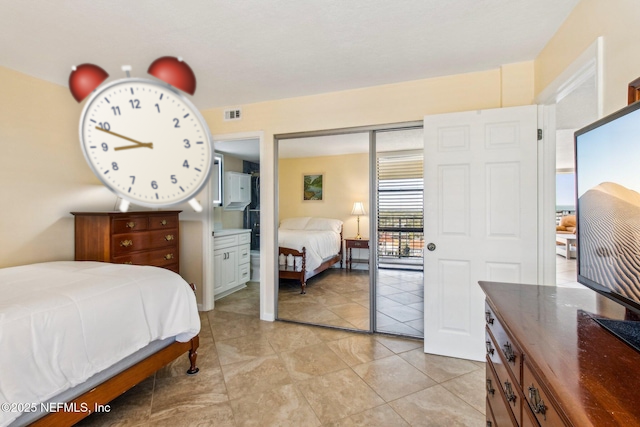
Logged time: 8,49
